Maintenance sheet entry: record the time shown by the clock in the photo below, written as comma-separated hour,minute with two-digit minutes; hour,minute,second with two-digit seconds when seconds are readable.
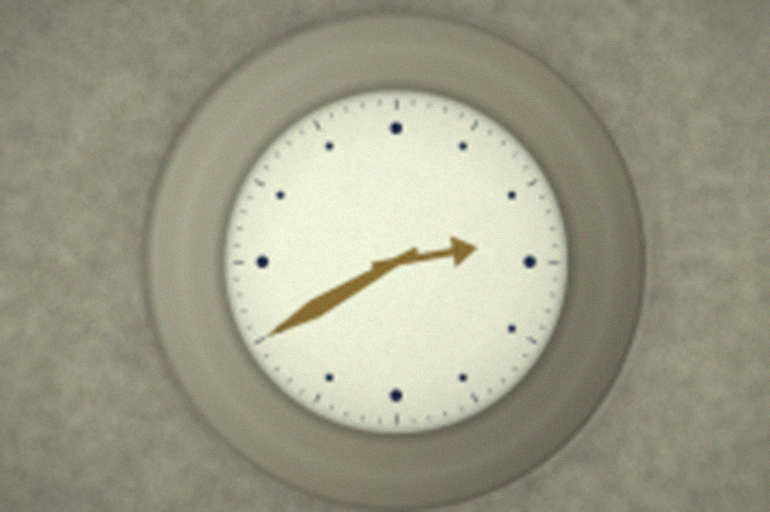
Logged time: 2,40
